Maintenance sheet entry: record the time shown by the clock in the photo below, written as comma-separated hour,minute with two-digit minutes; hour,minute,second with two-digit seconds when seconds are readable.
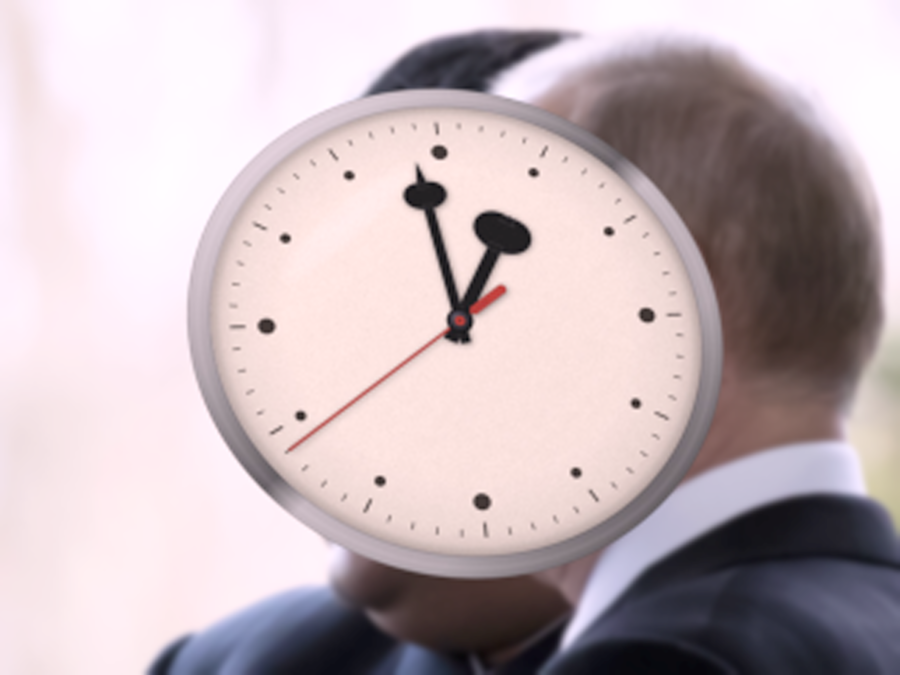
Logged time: 12,58,39
